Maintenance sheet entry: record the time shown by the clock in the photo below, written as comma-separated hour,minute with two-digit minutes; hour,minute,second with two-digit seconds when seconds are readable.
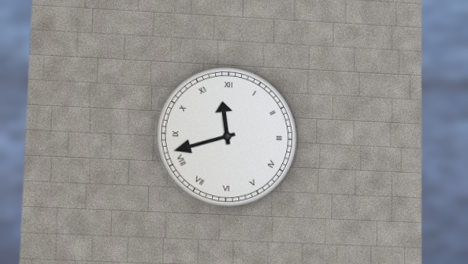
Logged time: 11,42
